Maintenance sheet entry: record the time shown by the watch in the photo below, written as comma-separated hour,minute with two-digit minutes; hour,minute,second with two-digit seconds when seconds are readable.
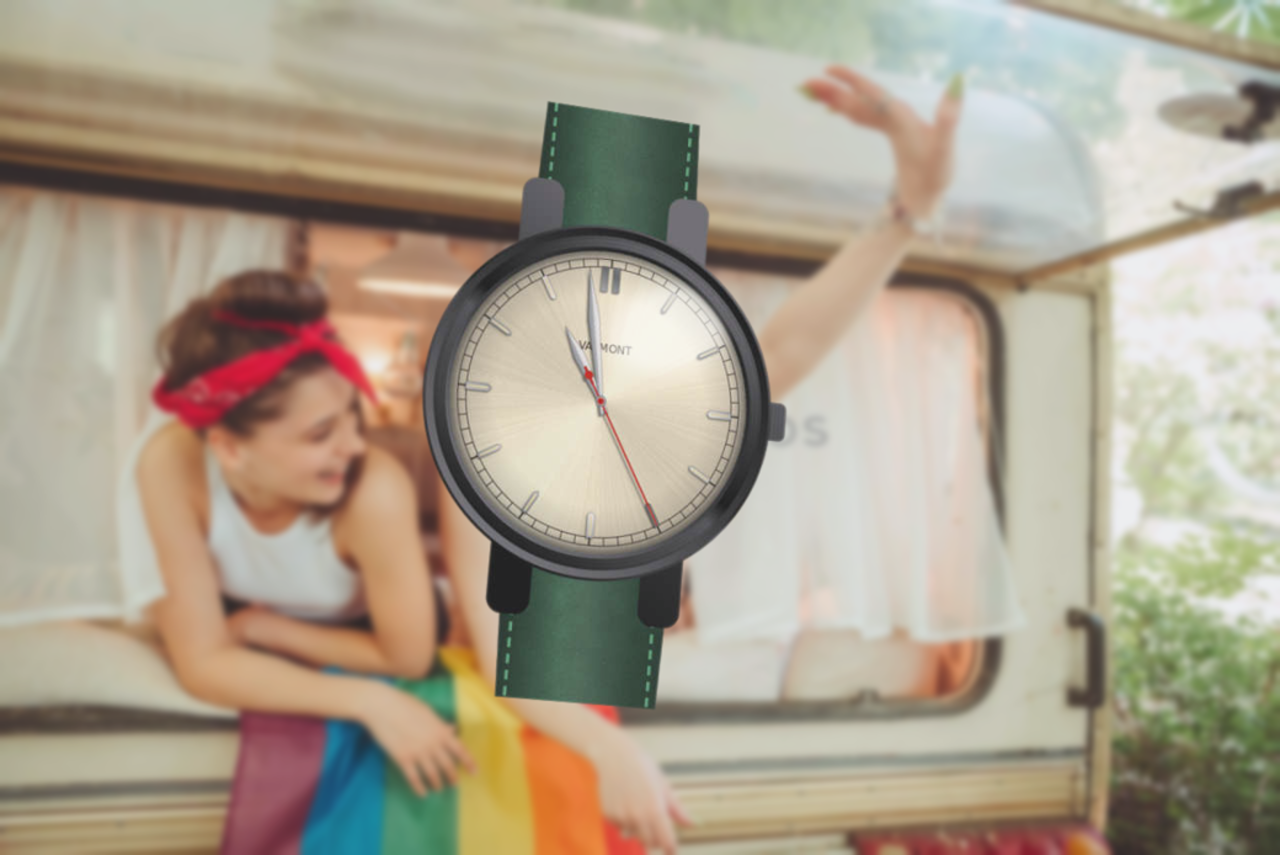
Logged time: 10,58,25
